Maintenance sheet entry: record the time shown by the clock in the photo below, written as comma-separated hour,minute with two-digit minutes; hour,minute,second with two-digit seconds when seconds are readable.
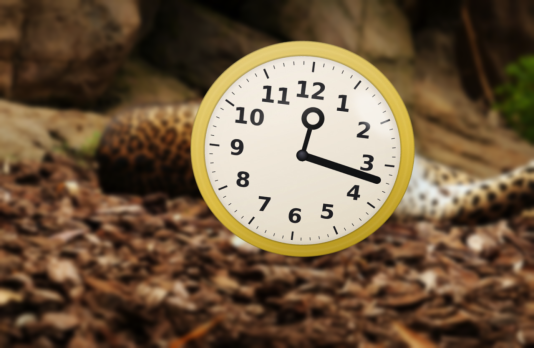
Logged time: 12,17
